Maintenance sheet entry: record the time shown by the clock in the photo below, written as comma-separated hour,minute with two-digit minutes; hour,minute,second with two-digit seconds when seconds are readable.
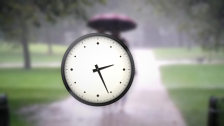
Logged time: 2,26
